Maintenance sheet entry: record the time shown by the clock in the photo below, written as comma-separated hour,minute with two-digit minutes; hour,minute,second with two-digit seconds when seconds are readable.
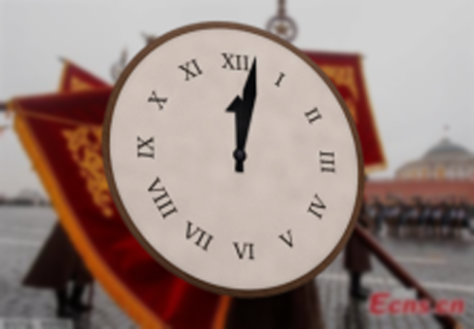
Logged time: 12,02
